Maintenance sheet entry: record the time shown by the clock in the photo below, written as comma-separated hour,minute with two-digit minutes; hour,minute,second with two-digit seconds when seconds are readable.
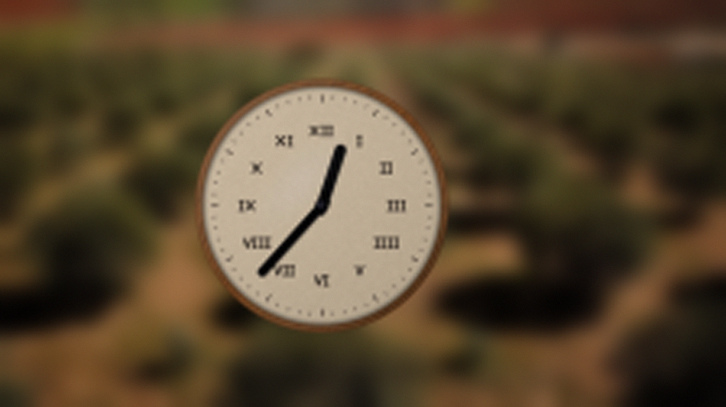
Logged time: 12,37
